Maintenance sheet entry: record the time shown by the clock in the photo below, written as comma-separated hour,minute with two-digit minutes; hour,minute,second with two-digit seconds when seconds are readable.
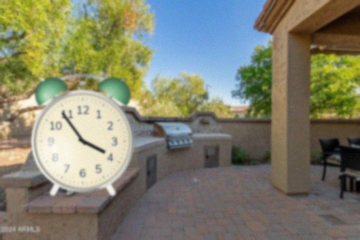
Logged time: 3,54
